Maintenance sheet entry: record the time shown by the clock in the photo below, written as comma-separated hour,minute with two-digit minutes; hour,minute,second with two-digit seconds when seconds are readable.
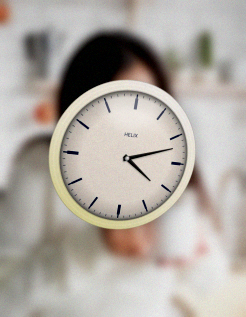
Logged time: 4,12
